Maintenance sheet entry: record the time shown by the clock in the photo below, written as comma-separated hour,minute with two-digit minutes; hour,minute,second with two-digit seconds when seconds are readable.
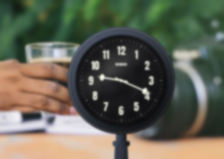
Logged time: 9,19
